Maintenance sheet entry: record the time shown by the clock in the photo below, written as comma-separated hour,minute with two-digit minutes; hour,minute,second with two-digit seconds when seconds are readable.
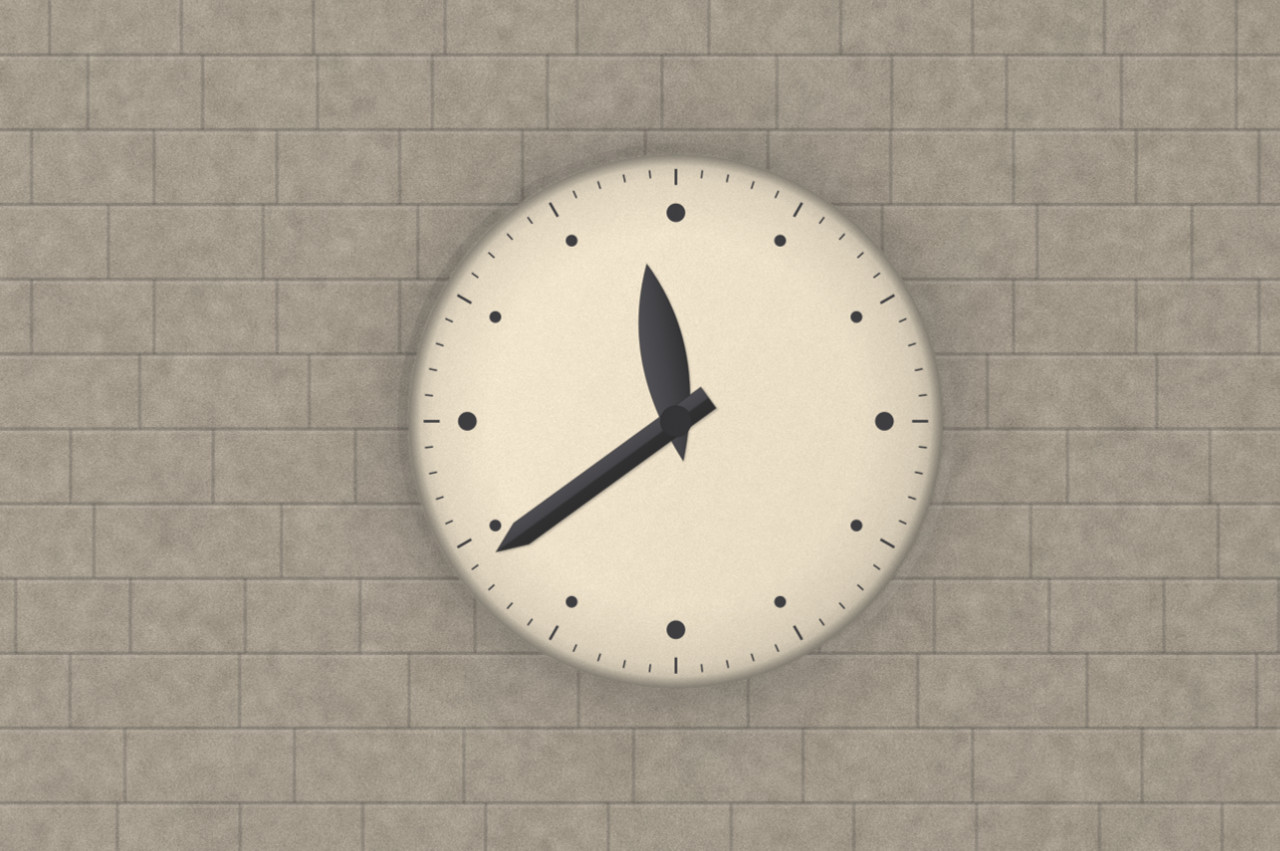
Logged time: 11,39
